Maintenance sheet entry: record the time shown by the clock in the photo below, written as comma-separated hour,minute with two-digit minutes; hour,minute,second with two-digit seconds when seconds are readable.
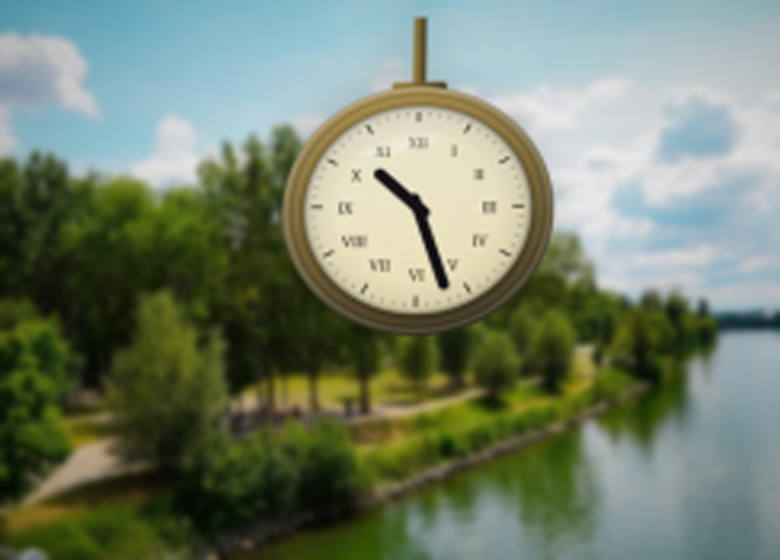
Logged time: 10,27
